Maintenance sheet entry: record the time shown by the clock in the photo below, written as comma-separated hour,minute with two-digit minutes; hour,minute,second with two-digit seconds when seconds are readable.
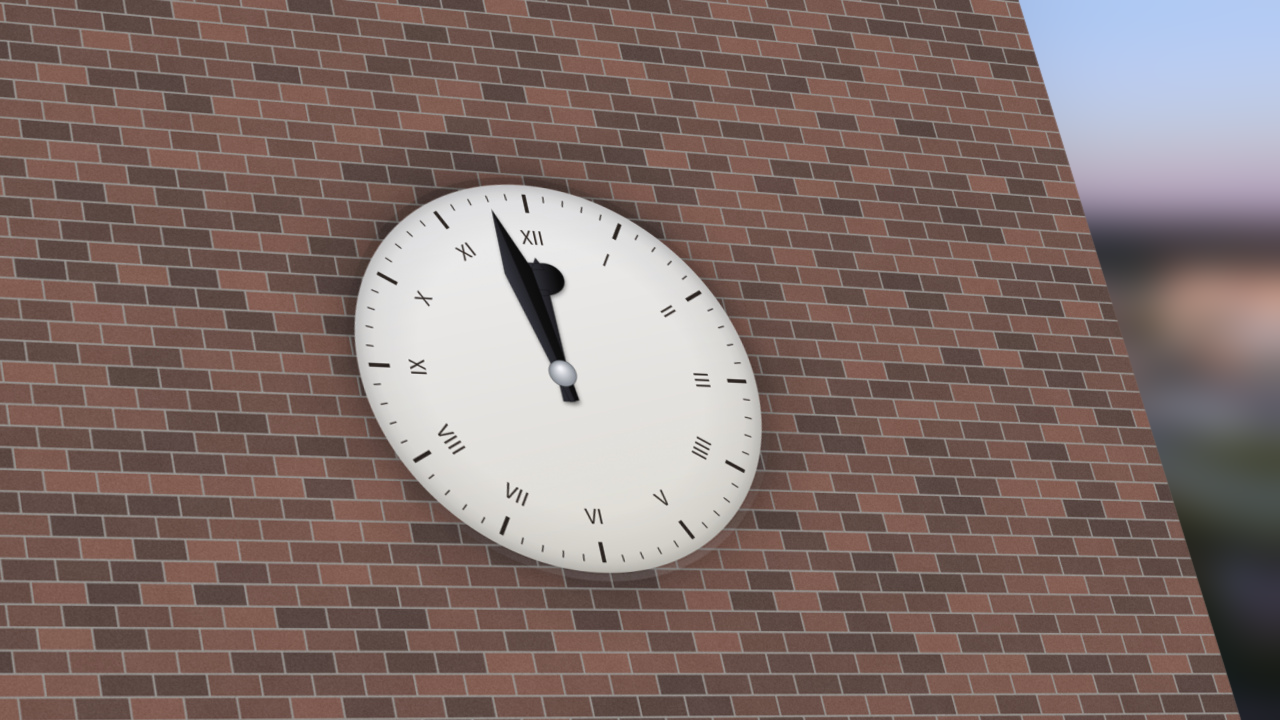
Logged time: 11,58
